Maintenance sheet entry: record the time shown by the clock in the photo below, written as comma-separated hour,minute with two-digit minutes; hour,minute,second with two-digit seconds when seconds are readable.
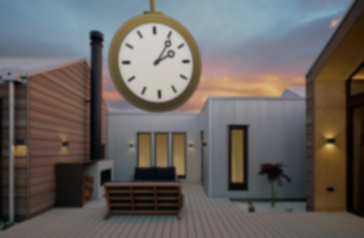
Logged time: 2,06
